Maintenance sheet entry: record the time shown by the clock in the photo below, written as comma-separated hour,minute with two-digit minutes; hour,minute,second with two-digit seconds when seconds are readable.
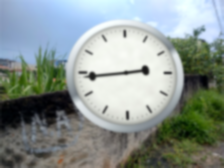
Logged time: 2,44
